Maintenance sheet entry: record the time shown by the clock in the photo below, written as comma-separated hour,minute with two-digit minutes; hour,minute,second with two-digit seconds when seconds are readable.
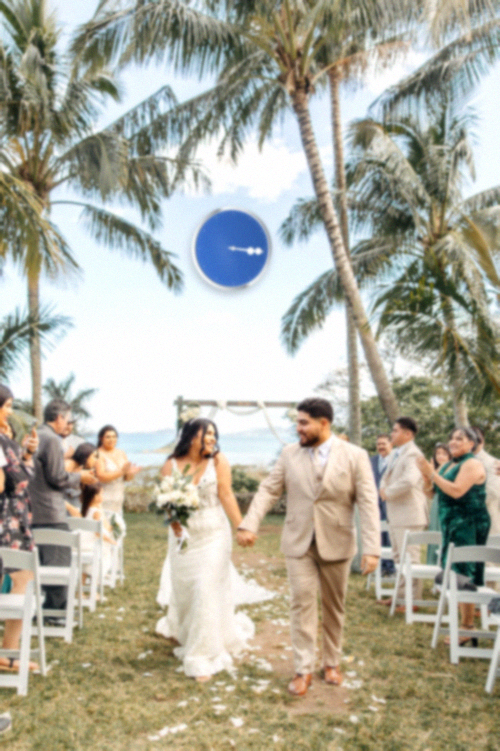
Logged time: 3,16
